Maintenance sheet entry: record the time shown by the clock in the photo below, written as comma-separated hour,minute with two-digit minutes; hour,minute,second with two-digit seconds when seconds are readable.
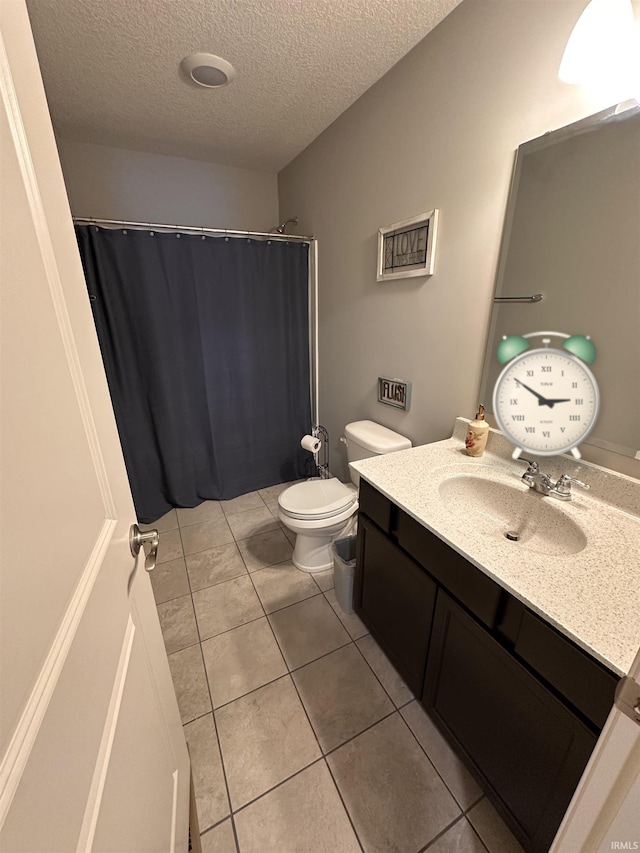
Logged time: 2,51
